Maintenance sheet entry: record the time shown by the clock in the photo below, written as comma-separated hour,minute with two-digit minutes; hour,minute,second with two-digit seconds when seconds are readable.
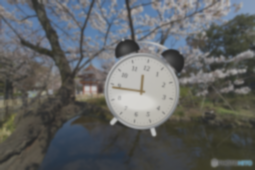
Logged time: 11,44
